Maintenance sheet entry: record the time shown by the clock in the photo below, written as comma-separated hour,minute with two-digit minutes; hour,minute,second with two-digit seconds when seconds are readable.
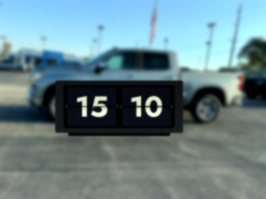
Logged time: 15,10
